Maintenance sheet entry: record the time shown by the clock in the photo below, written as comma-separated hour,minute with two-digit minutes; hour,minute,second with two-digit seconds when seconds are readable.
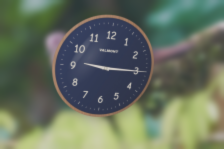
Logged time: 9,15
